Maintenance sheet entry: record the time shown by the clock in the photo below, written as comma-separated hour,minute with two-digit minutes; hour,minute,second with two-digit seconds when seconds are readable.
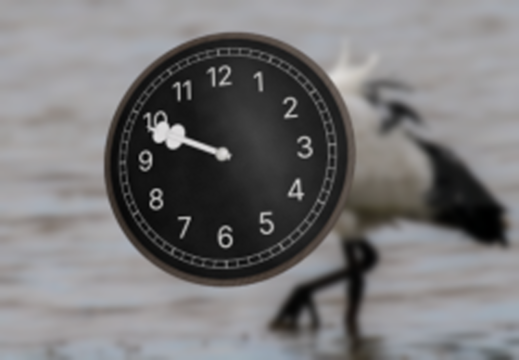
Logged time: 9,49
